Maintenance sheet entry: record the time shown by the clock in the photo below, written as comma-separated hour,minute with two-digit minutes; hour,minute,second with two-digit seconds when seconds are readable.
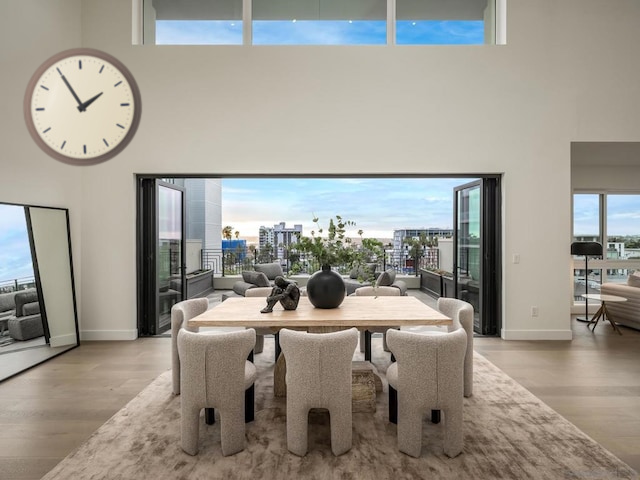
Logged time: 1,55
